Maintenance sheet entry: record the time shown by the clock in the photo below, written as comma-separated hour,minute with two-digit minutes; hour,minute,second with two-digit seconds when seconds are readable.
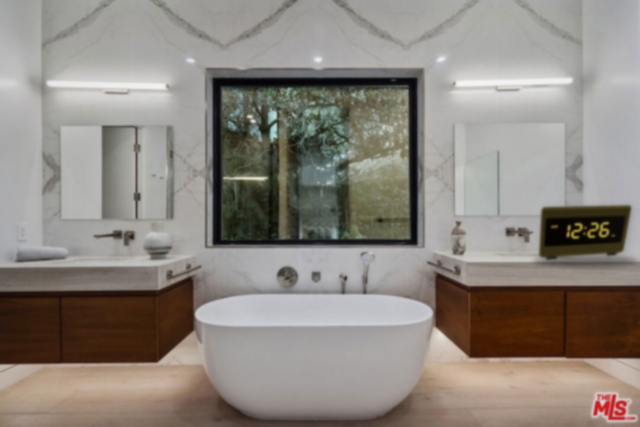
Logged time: 12,26
